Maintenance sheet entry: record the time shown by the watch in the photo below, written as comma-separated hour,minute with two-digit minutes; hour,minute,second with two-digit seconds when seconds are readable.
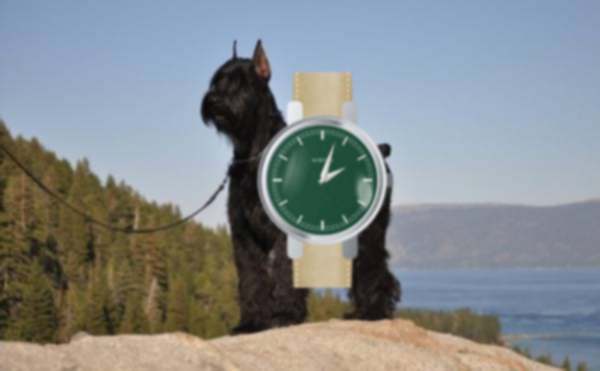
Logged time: 2,03
